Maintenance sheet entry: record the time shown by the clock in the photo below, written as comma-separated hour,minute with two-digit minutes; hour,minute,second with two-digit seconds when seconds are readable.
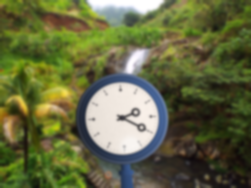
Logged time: 2,20
